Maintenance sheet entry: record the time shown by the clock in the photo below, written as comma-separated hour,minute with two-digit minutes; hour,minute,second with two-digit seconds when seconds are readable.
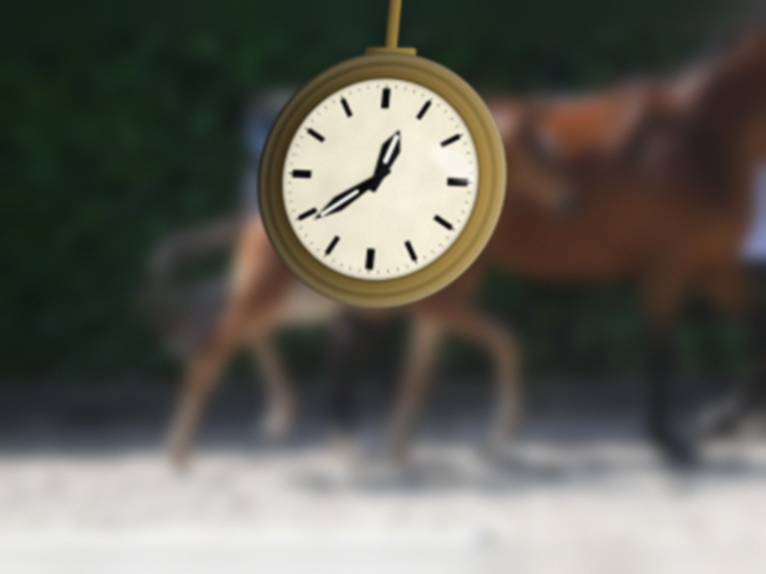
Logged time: 12,39
